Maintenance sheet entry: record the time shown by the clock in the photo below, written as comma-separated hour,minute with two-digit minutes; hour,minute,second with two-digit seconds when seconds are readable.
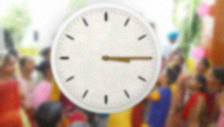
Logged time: 3,15
